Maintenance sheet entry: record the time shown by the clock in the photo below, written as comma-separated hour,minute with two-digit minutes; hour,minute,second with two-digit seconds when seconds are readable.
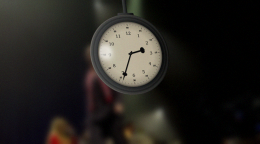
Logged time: 2,34
